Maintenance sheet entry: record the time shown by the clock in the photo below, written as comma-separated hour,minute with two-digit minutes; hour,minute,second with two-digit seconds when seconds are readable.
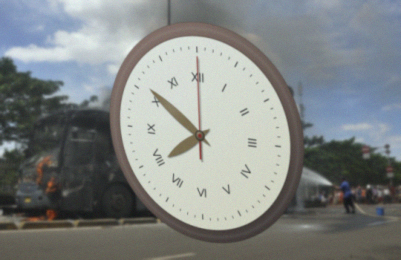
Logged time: 7,51,00
